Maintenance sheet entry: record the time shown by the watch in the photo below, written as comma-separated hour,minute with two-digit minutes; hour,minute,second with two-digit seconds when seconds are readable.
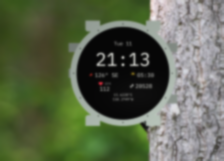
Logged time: 21,13
